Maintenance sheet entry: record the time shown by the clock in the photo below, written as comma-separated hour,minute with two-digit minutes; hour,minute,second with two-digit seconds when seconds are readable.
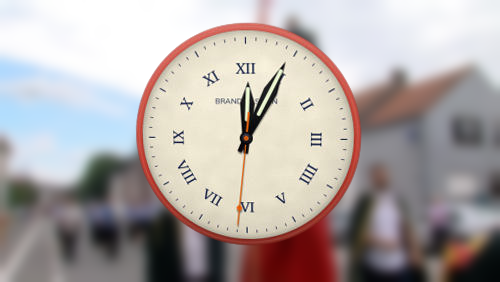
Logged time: 12,04,31
